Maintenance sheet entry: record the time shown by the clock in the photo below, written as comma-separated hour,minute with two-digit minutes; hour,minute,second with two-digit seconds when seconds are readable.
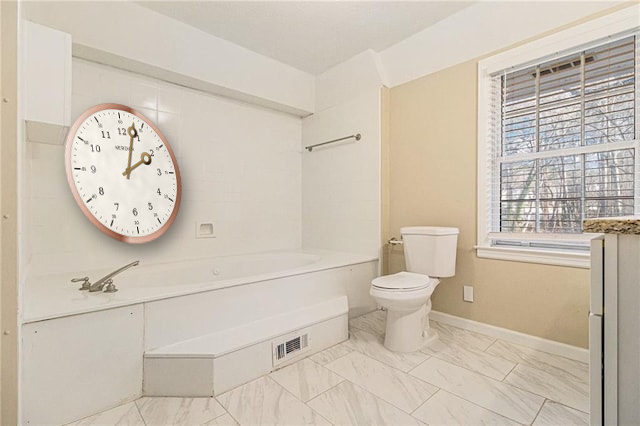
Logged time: 2,03
